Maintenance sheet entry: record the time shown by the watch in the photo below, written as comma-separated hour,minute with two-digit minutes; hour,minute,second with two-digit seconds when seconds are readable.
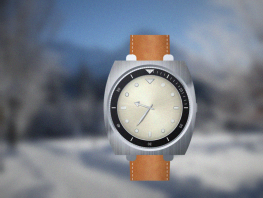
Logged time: 9,36
